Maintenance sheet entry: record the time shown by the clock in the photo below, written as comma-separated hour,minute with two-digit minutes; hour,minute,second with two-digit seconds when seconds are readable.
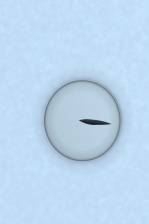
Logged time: 3,16
